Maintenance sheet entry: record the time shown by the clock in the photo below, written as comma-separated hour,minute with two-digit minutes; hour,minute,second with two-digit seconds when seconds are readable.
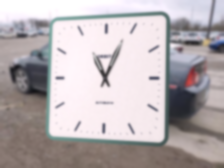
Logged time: 11,04
